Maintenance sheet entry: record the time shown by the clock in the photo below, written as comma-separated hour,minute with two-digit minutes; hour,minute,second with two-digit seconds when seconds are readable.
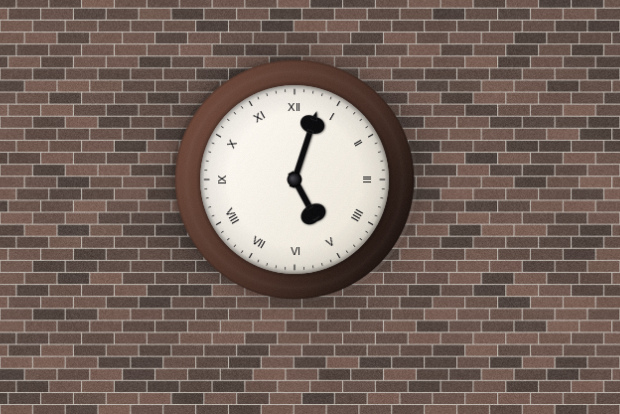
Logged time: 5,03
